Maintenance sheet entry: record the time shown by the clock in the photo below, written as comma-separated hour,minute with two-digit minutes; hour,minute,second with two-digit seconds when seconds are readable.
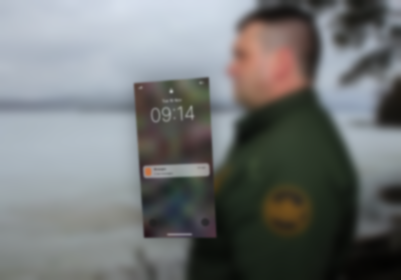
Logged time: 9,14
